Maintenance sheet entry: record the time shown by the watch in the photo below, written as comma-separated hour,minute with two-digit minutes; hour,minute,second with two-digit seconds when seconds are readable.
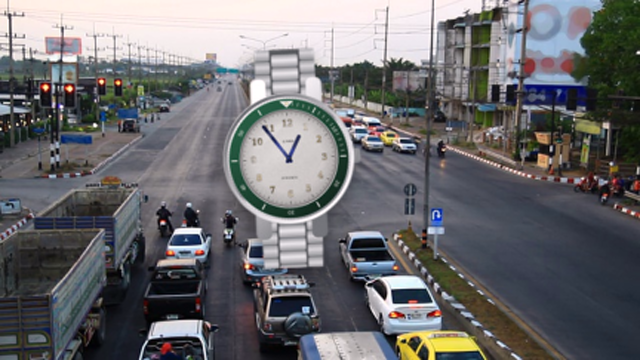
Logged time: 12,54
